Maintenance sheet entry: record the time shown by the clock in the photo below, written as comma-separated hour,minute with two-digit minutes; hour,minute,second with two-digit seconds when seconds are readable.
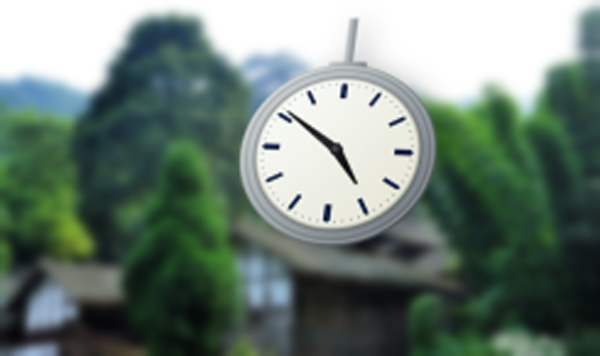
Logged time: 4,51
